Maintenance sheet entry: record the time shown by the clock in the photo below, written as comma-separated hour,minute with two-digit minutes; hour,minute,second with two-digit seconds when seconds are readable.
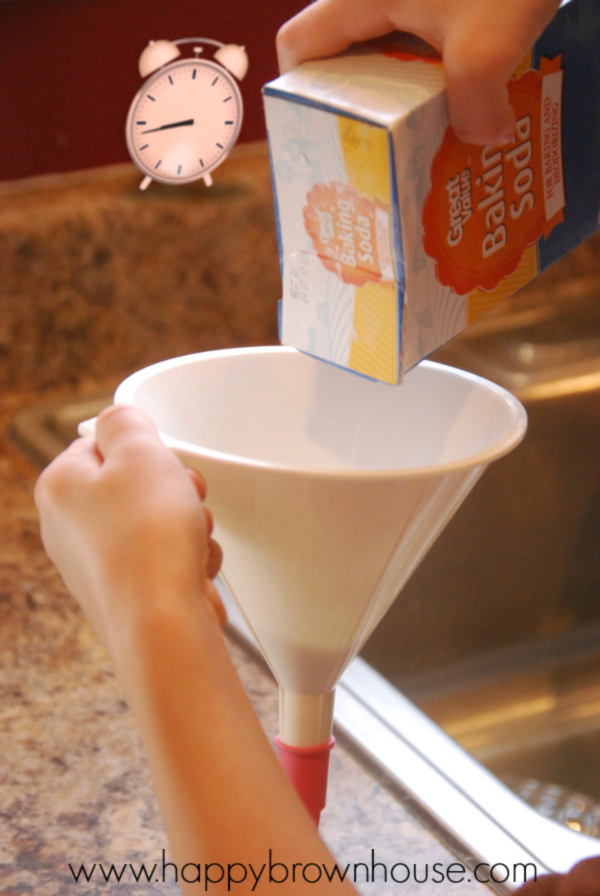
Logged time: 8,43
